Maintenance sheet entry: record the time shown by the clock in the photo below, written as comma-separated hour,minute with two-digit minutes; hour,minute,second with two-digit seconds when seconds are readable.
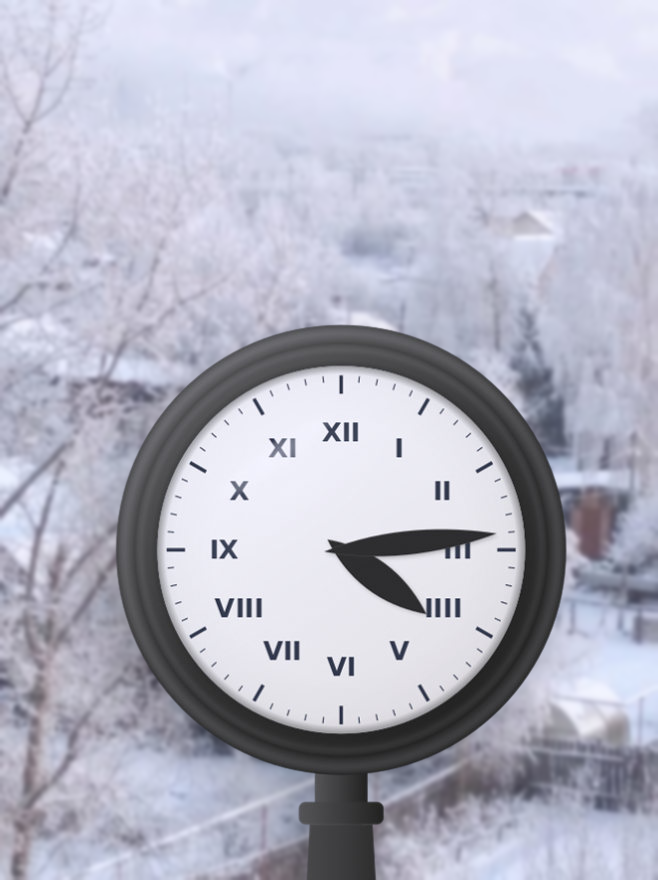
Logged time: 4,14
